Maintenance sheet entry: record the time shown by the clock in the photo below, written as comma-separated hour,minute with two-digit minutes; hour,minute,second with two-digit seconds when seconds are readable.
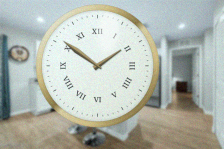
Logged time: 1,51
